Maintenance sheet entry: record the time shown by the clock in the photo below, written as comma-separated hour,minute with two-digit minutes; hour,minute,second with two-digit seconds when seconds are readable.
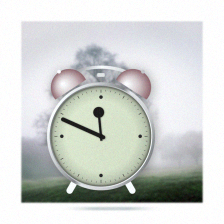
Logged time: 11,49
